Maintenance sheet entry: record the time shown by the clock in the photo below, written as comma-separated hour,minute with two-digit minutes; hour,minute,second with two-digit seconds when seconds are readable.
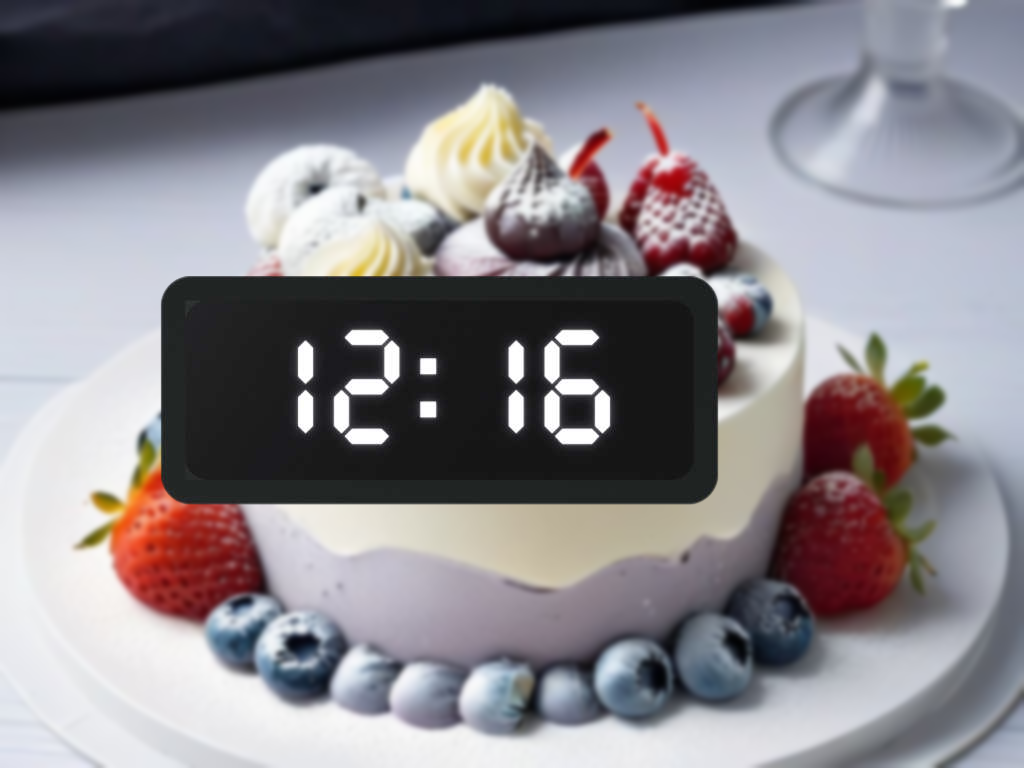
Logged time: 12,16
